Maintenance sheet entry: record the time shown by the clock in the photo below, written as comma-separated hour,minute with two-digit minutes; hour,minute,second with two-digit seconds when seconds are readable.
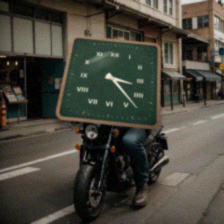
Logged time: 3,23
